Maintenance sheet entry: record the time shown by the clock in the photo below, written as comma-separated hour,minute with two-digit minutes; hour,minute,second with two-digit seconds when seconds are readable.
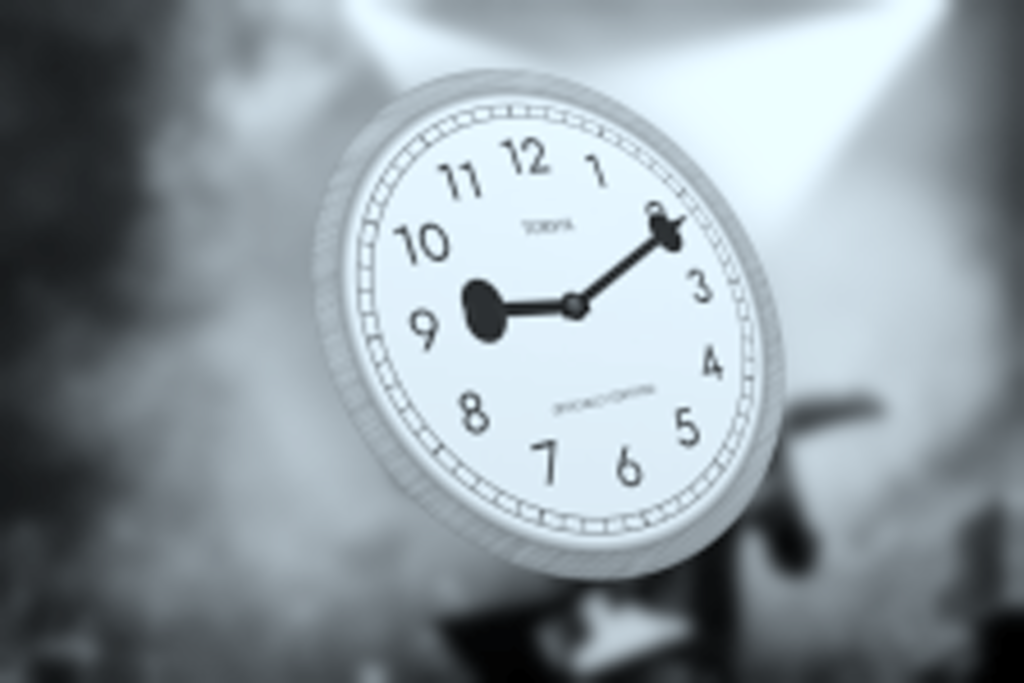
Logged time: 9,11
